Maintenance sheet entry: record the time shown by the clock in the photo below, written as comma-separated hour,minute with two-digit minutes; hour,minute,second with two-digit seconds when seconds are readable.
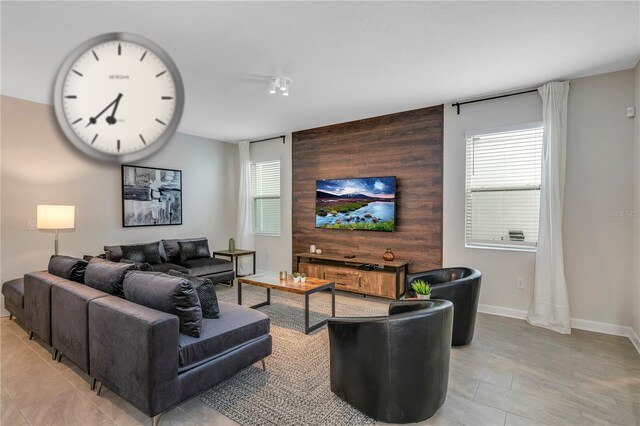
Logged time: 6,38
